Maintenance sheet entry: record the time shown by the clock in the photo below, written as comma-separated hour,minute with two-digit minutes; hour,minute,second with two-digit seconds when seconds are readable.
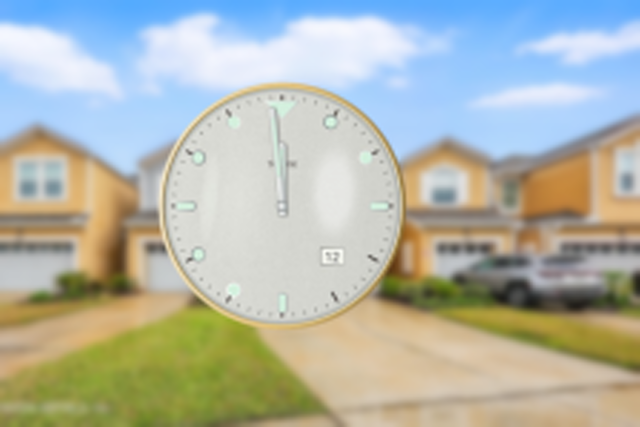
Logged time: 11,59
